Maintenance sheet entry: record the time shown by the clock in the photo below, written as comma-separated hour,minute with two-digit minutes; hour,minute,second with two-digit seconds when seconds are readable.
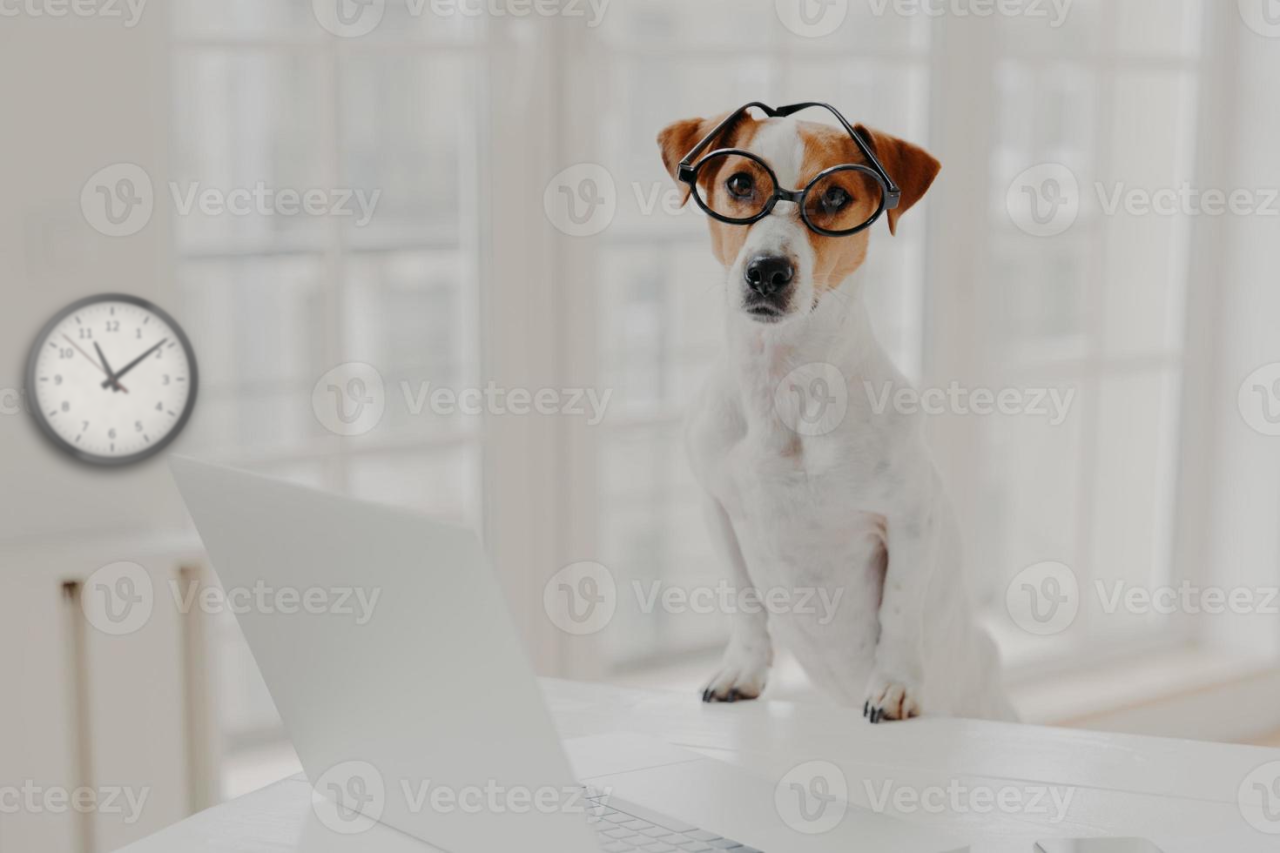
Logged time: 11,08,52
